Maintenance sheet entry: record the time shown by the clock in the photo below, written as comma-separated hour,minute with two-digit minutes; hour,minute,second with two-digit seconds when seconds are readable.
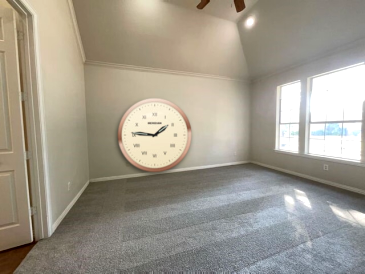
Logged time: 1,46
